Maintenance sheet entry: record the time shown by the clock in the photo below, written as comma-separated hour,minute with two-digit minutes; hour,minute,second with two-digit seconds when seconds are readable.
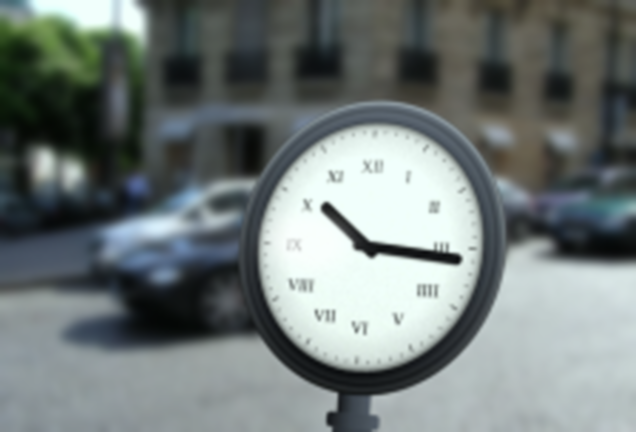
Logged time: 10,16
